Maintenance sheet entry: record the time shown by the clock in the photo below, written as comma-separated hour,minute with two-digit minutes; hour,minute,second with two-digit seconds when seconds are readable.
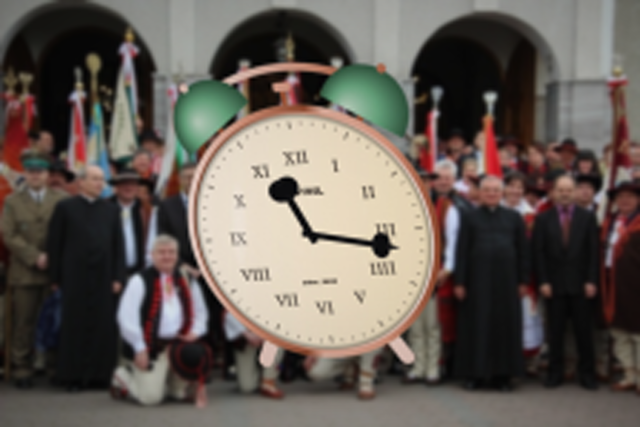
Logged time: 11,17
